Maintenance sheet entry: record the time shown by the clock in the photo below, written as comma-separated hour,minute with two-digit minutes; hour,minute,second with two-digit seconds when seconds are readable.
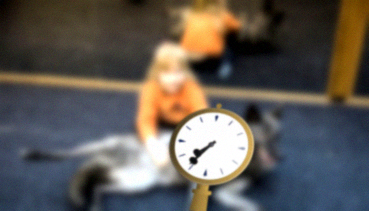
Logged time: 7,36
